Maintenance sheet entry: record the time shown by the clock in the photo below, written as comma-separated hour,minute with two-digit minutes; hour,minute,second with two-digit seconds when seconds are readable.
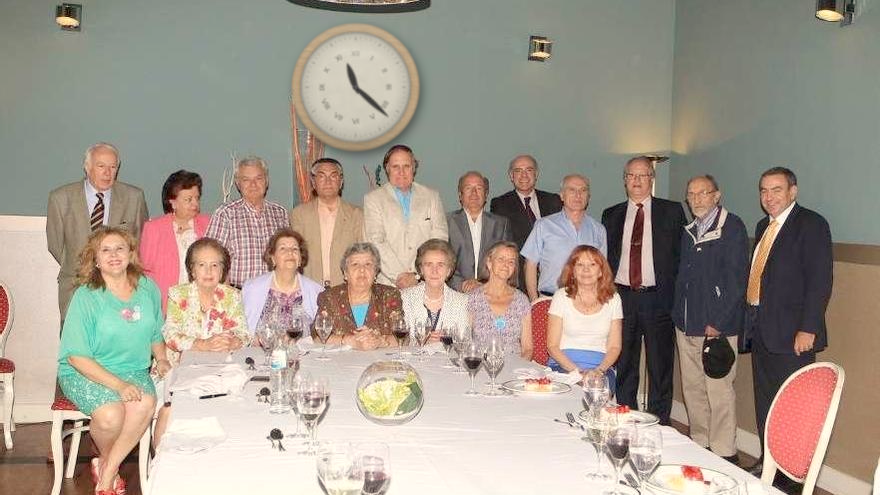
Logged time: 11,22
